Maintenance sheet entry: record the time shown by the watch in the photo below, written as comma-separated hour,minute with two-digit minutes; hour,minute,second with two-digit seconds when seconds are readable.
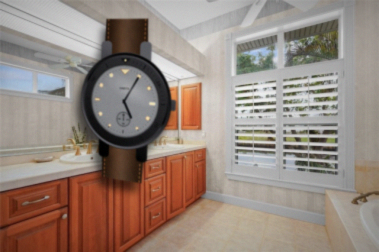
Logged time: 5,05
